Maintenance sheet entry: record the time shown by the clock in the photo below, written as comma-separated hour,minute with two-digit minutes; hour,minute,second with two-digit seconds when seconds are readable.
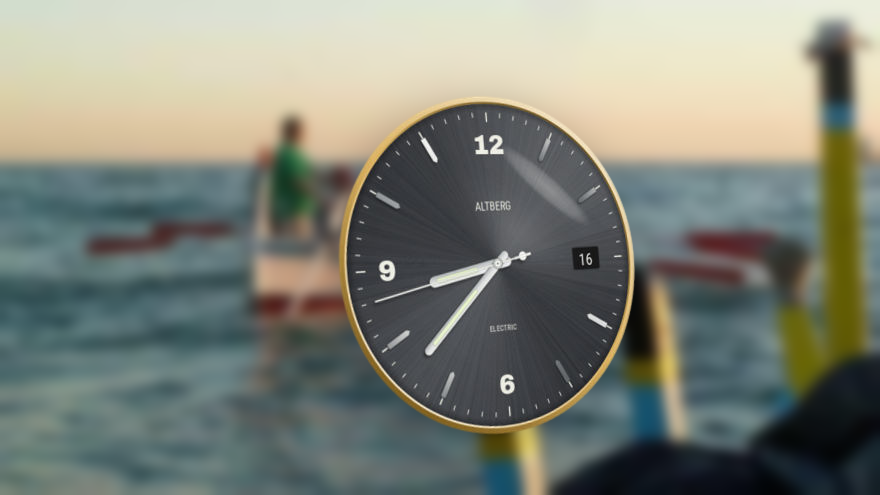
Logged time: 8,37,43
